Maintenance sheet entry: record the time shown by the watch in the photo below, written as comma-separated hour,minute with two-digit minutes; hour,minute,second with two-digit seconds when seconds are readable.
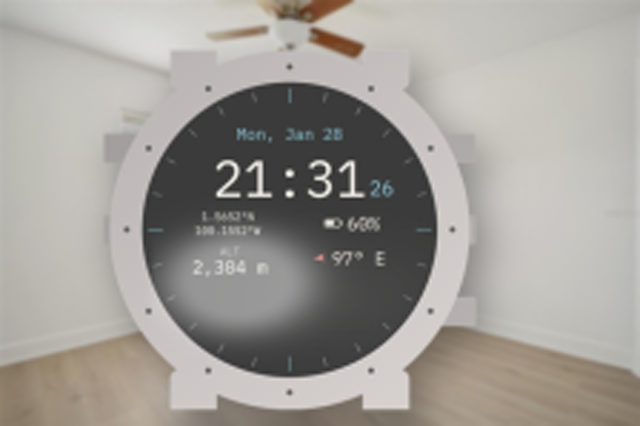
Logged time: 21,31,26
